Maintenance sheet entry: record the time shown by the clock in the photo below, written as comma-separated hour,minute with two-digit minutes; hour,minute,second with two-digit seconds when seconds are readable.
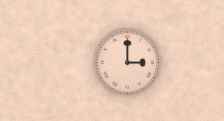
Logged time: 3,00
